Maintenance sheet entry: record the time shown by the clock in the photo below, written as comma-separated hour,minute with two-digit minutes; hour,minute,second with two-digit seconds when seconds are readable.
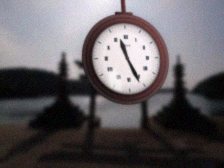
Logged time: 11,26
